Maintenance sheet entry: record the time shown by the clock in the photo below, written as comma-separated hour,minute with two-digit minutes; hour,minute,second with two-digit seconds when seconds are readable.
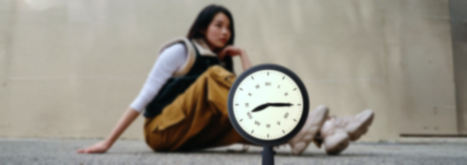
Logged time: 8,15
